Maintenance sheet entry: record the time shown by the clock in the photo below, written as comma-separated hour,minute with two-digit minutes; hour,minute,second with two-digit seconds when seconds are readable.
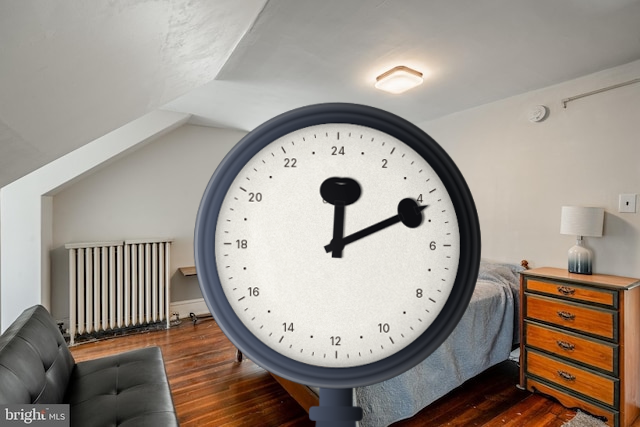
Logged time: 0,11
